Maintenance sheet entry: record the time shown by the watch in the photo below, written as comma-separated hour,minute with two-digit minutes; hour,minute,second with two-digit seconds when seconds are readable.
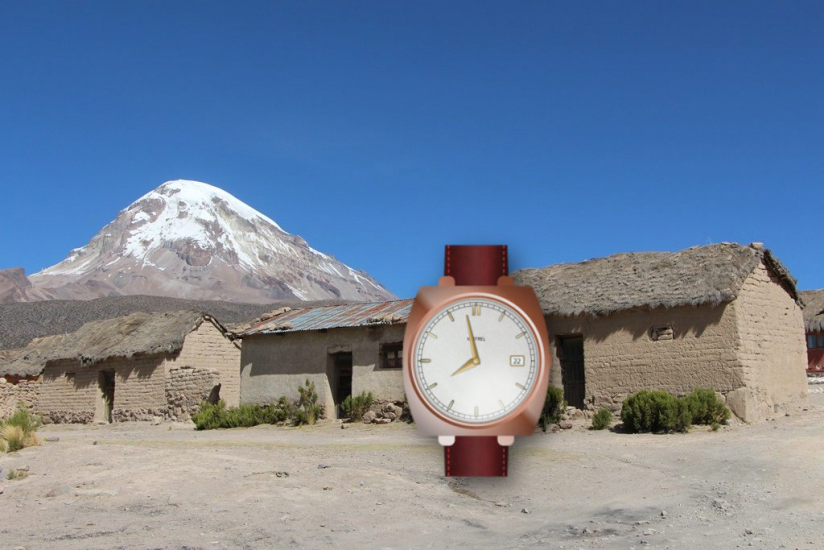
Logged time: 7,58
